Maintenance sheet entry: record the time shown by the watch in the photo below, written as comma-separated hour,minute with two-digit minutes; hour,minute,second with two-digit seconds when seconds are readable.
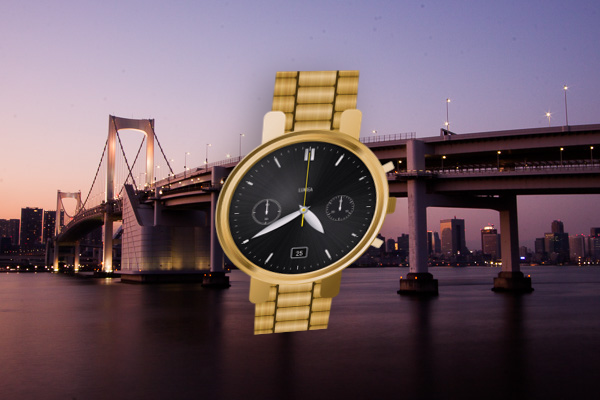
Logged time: 4,40
